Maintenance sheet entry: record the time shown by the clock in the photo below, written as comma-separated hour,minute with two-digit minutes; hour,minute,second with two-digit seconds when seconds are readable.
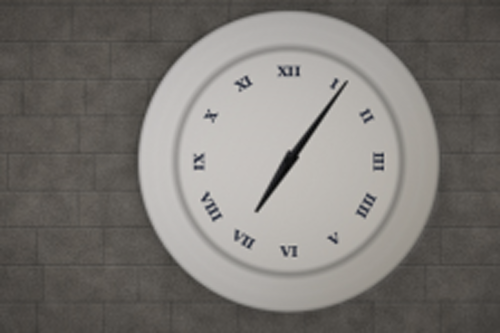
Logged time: 7,06
